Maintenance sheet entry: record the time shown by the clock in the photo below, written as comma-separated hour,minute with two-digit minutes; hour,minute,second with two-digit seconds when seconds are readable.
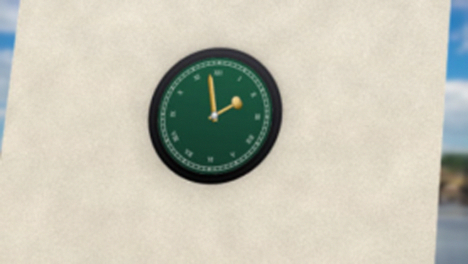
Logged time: 1,58
